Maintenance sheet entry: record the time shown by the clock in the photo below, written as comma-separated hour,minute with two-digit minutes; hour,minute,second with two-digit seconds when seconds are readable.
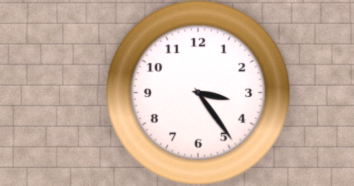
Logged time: 3,24
